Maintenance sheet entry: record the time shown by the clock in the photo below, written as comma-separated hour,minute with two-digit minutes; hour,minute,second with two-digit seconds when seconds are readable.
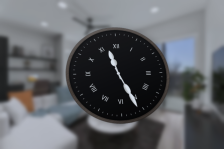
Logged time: 11,26
